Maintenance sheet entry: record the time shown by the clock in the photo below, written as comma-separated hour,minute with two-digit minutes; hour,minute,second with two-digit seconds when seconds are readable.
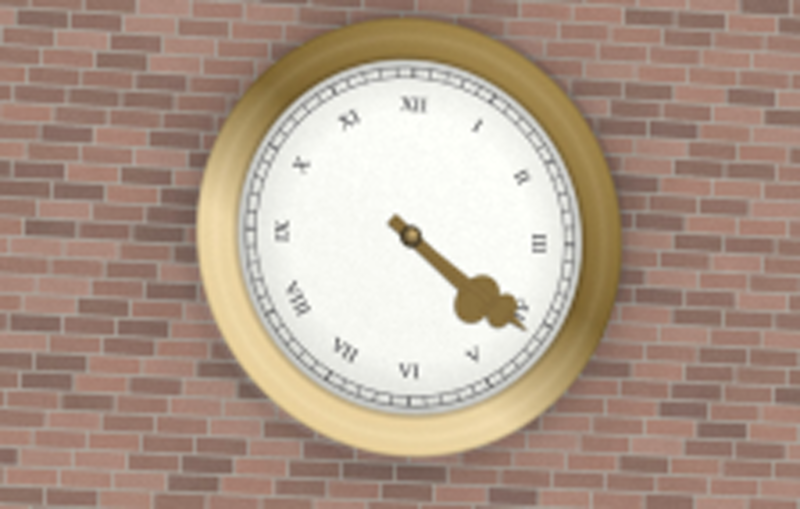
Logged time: 4,21
